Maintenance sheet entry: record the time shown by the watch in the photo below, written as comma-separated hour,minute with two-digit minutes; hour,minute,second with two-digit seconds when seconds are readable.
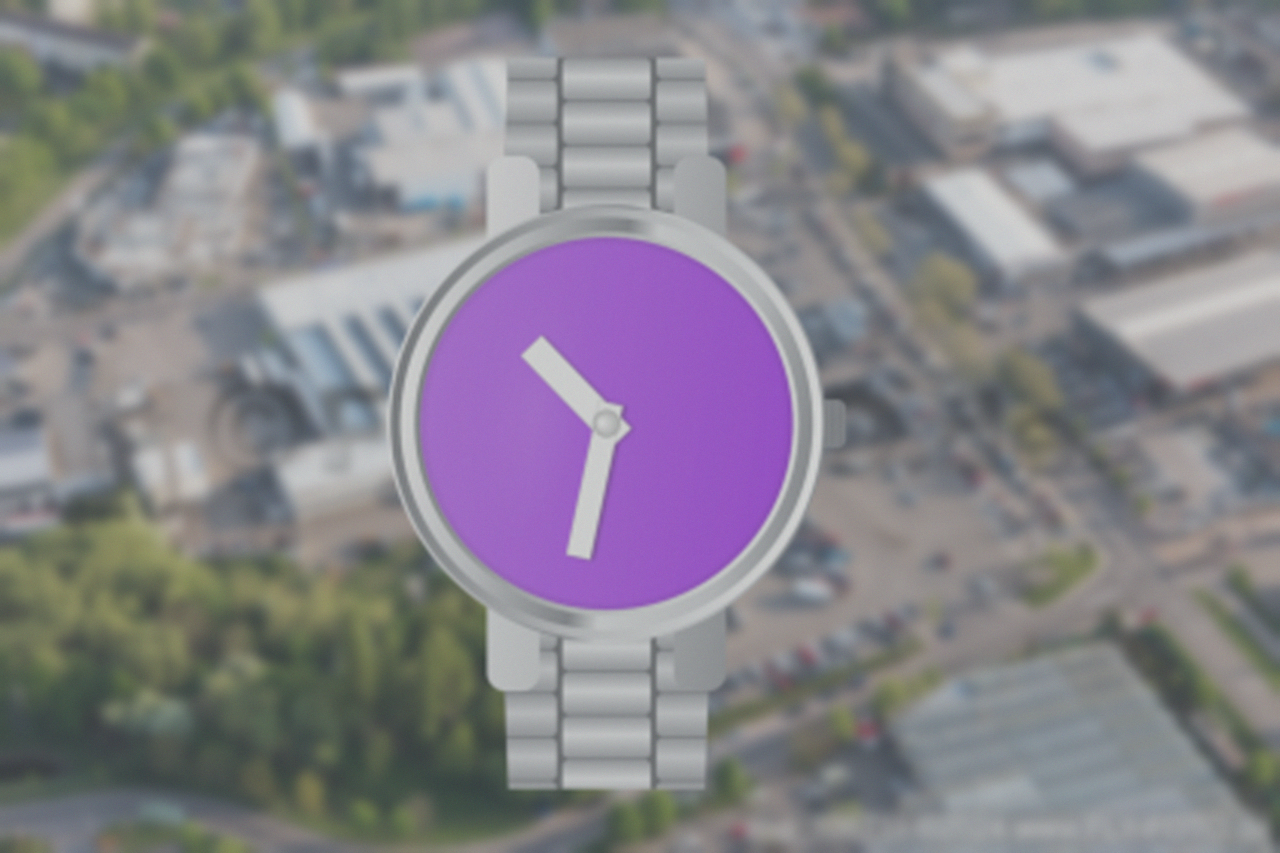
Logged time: 10,32
